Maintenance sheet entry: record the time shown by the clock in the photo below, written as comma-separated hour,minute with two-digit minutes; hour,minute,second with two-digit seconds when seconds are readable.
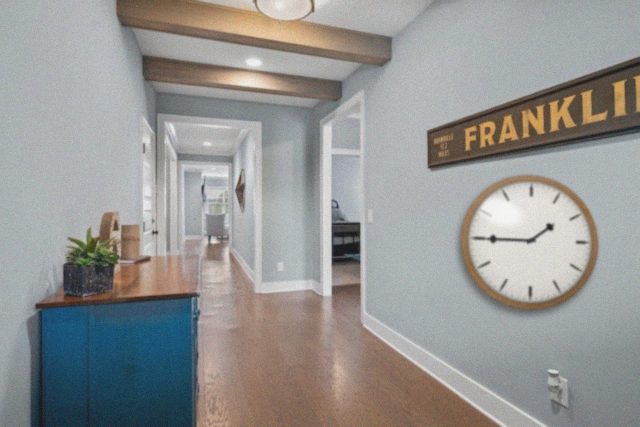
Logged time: 1,45
